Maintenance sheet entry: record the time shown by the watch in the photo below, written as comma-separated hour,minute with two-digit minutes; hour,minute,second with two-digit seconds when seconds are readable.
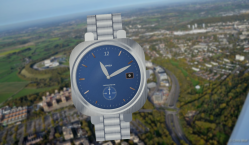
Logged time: 11,11
